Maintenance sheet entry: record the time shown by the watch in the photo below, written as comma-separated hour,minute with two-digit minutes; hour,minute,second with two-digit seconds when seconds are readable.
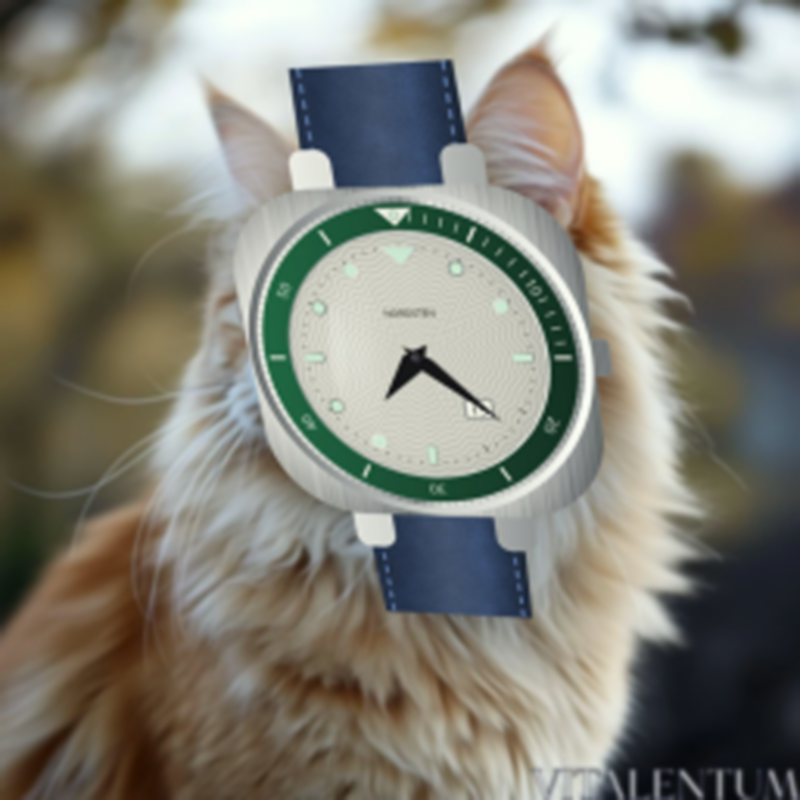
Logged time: 7,22
